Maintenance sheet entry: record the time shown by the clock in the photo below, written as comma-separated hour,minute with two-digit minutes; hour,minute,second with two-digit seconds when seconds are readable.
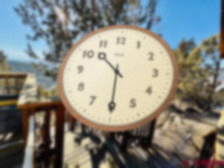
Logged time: 10,30
